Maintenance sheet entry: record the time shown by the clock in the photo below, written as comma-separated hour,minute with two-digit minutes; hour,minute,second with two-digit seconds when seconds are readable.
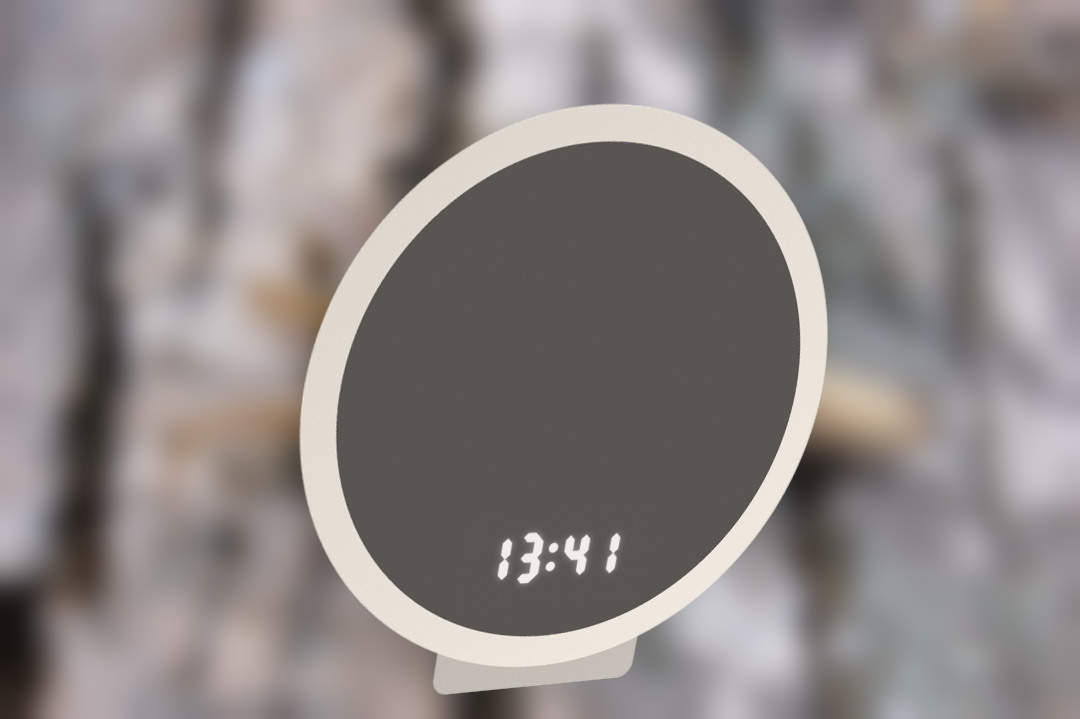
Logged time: 13,41
